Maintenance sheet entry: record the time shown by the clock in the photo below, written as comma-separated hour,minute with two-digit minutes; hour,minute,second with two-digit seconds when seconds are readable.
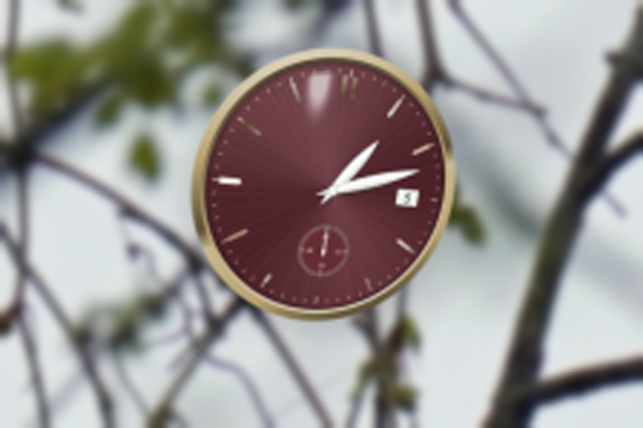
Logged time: 1,12
